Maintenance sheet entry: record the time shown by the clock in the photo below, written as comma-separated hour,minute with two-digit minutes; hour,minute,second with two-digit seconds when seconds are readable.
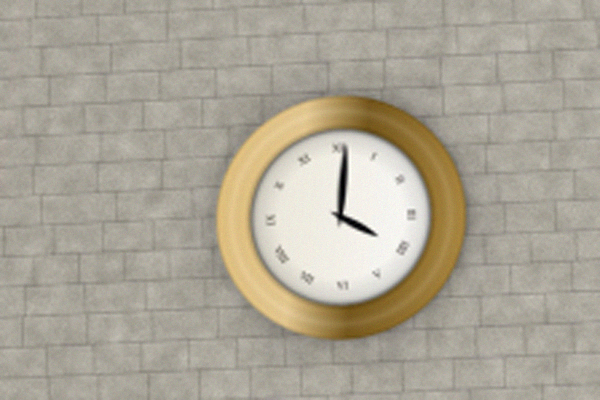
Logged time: 4,01
